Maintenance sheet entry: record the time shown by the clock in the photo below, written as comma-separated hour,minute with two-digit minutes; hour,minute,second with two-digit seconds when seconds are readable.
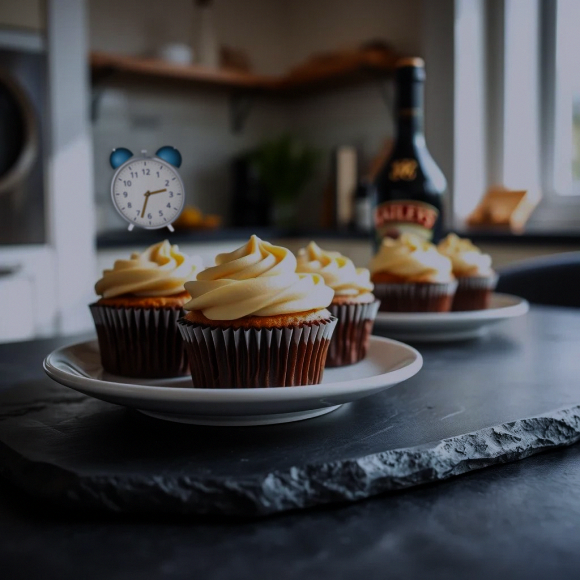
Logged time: 2,33
